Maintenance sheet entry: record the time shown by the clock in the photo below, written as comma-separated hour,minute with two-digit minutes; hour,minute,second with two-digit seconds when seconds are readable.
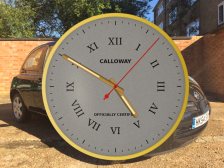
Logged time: 4,50,07
